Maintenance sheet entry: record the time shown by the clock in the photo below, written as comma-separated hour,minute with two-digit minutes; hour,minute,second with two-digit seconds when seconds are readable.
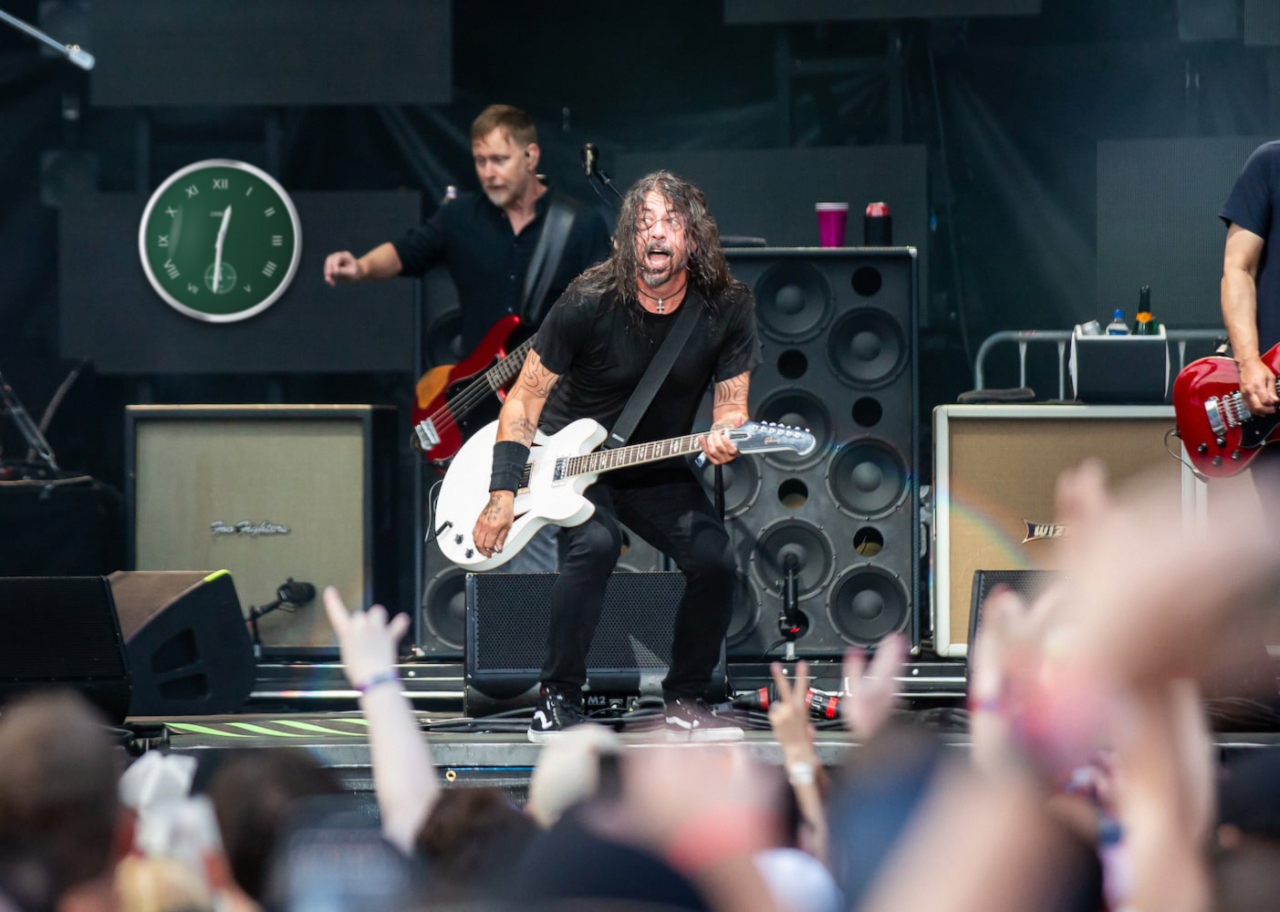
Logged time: 12,31
